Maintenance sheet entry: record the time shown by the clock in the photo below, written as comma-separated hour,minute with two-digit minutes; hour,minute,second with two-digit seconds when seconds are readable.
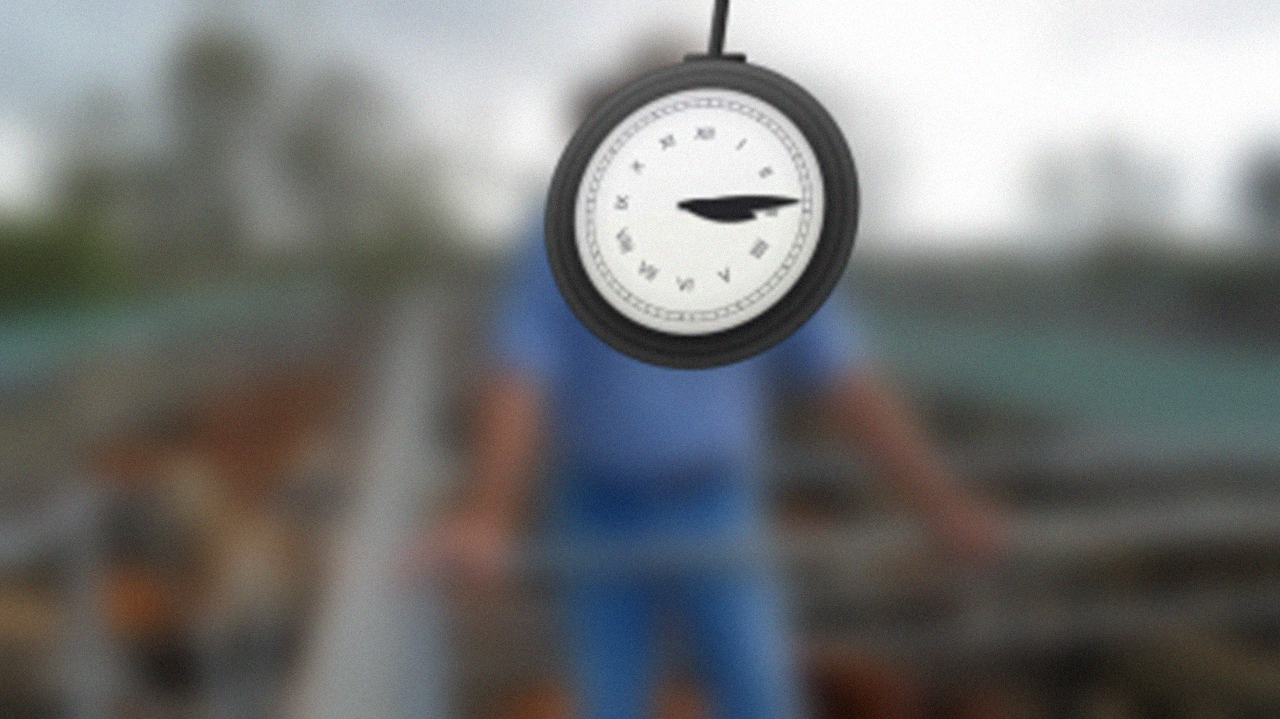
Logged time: 3,14
